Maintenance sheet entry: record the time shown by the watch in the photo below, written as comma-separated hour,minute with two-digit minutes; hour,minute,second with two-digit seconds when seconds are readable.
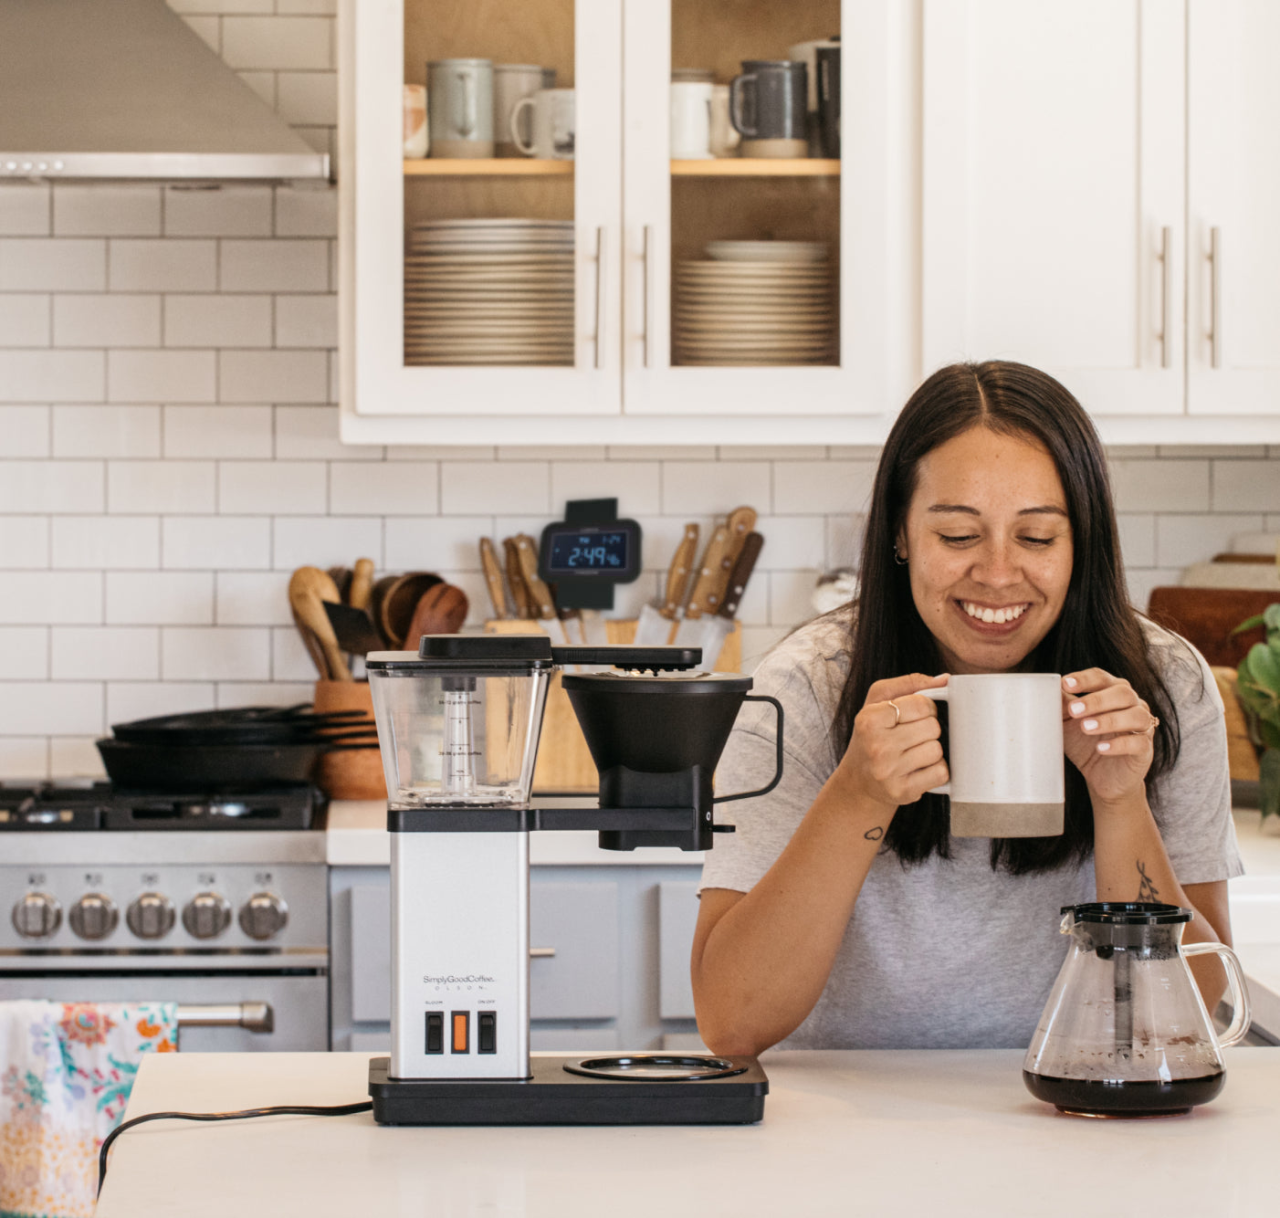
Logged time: 2,49
